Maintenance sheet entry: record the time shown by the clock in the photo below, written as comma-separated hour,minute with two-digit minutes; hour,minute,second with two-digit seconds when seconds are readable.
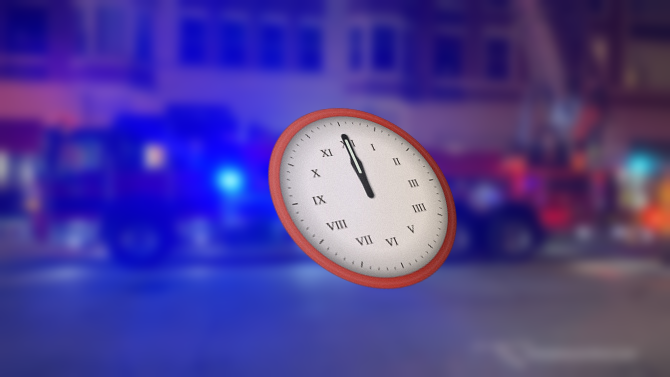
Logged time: 12,00
